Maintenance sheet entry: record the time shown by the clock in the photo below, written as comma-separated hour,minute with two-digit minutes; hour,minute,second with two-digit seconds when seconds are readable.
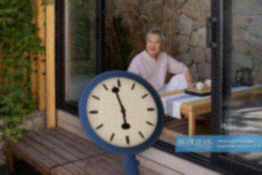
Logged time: 5,58
